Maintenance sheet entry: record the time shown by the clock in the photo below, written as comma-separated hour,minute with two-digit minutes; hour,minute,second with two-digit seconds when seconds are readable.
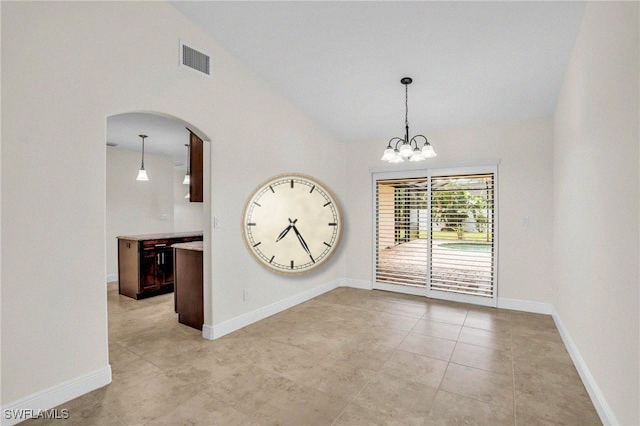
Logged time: 7,25
